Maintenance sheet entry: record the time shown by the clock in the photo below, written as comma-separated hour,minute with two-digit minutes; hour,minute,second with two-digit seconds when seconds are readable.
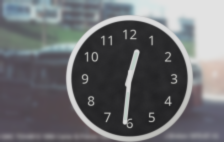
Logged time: 12,31
